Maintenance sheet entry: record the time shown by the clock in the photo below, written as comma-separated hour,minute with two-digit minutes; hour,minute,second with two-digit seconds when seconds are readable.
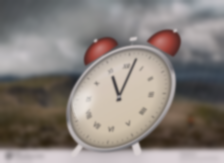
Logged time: 11,02
